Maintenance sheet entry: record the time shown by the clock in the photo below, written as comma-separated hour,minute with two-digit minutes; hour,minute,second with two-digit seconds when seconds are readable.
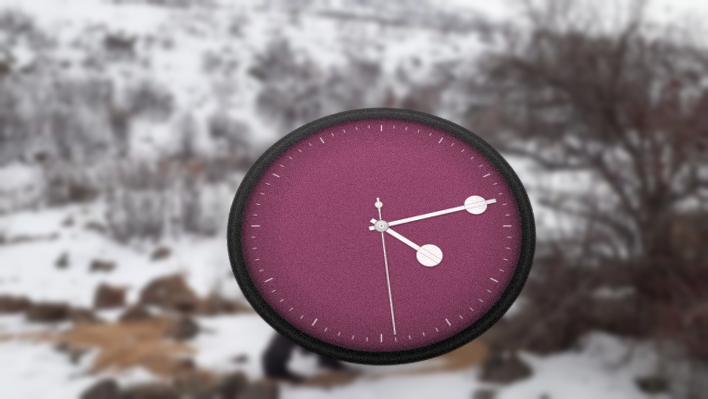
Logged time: 4,12,29
